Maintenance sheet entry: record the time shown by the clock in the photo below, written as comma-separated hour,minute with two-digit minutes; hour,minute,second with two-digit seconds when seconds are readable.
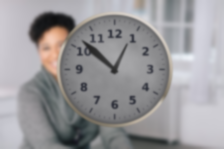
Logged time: 12,52
